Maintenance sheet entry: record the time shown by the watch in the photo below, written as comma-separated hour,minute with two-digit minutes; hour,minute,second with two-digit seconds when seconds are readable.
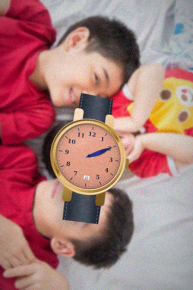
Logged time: 2,10
